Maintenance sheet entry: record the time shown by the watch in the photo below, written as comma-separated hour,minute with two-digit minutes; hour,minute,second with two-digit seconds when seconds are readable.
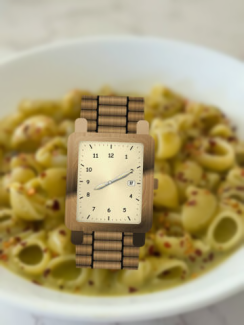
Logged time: 8,10
